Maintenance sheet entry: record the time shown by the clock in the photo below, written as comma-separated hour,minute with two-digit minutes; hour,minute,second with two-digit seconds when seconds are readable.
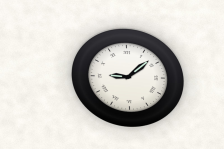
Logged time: 9,08
